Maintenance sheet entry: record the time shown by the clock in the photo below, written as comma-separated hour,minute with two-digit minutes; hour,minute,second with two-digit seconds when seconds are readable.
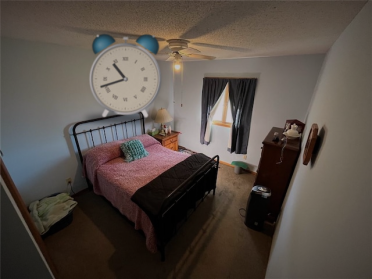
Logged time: 10,42
